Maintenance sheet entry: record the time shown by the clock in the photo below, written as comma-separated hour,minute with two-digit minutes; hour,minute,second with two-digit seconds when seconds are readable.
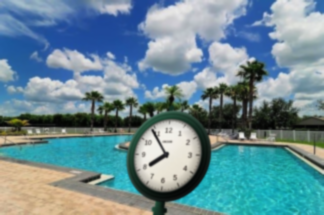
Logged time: 7,54
